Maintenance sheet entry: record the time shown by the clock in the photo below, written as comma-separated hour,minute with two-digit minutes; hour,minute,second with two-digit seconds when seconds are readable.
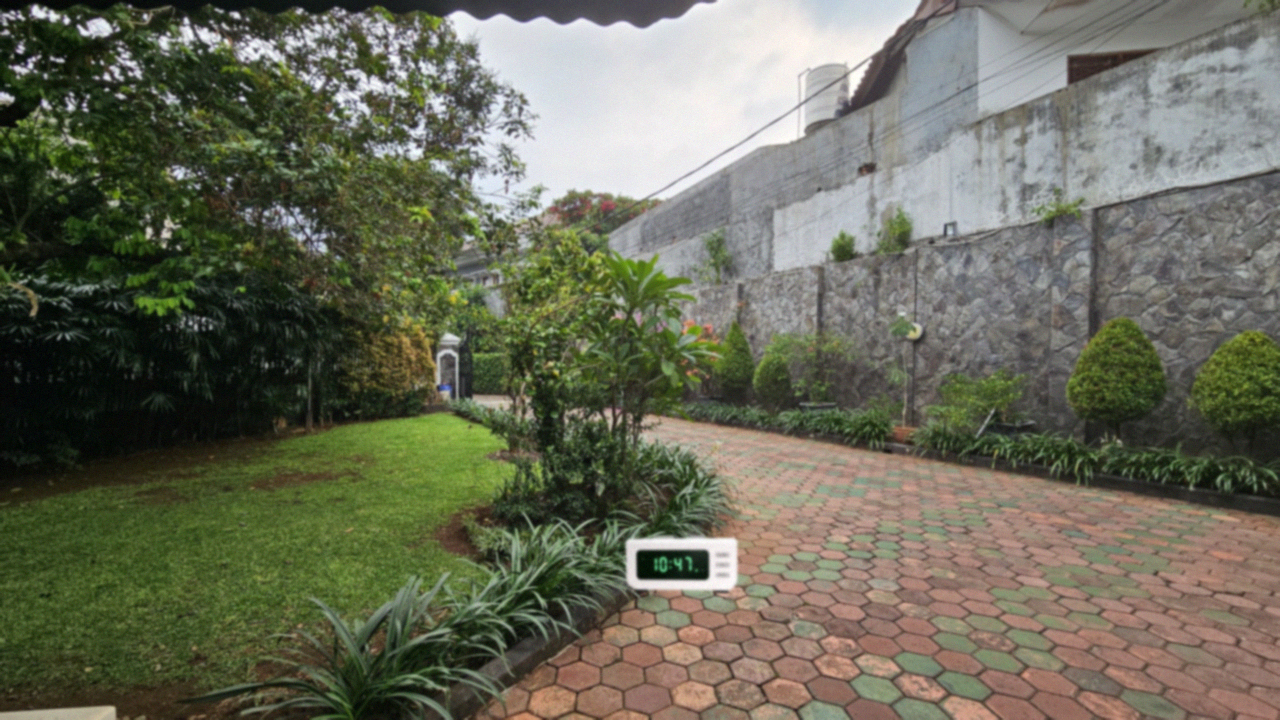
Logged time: 10,47
